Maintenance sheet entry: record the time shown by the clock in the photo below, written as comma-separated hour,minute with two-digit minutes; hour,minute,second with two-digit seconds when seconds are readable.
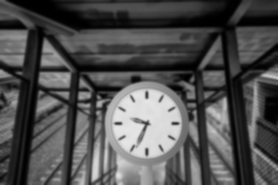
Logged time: 9,34
